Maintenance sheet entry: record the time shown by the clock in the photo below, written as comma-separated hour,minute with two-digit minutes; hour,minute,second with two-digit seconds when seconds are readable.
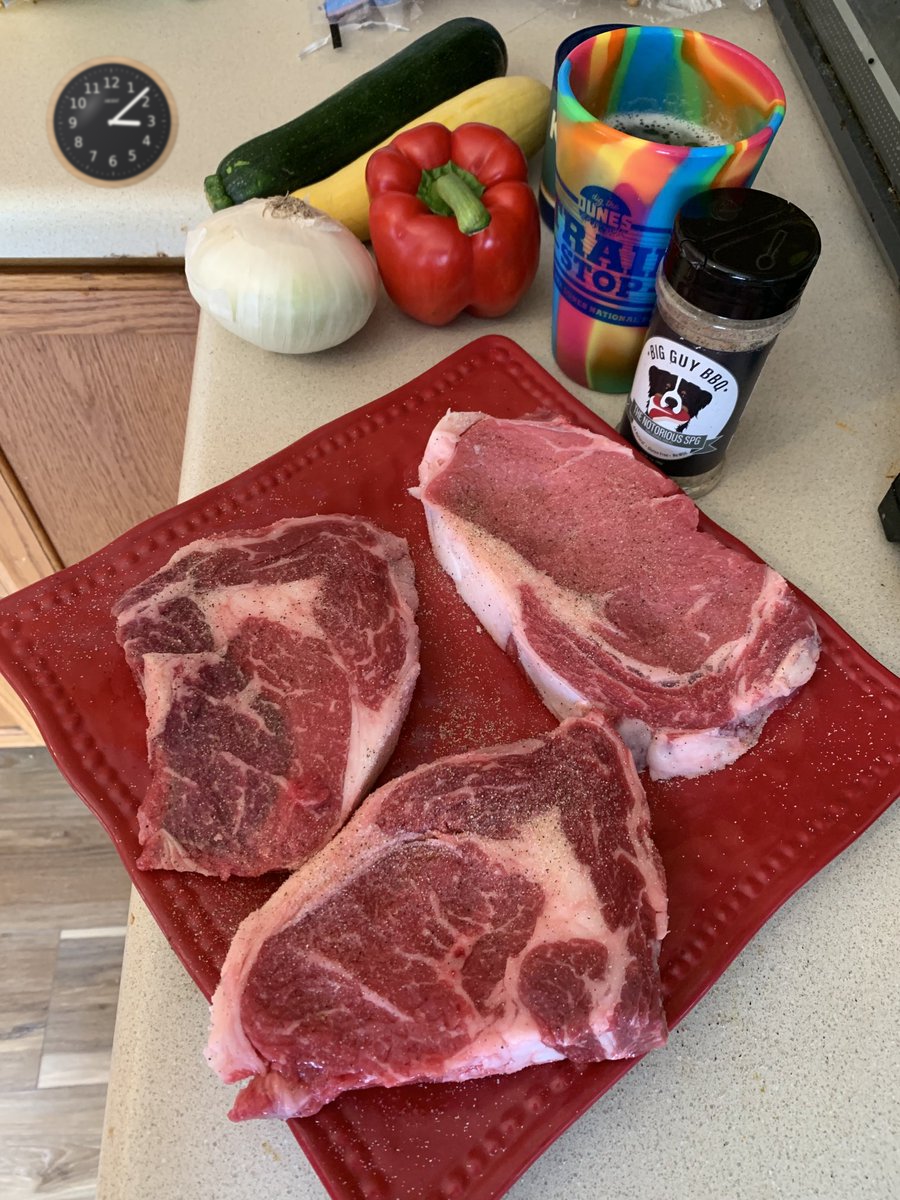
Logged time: 3,08
